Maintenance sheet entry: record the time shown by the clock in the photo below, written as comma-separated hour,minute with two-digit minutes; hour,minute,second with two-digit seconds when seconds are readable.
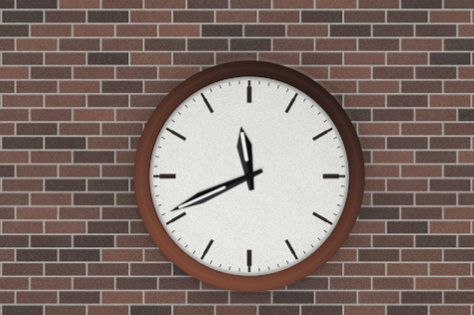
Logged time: 11,41
